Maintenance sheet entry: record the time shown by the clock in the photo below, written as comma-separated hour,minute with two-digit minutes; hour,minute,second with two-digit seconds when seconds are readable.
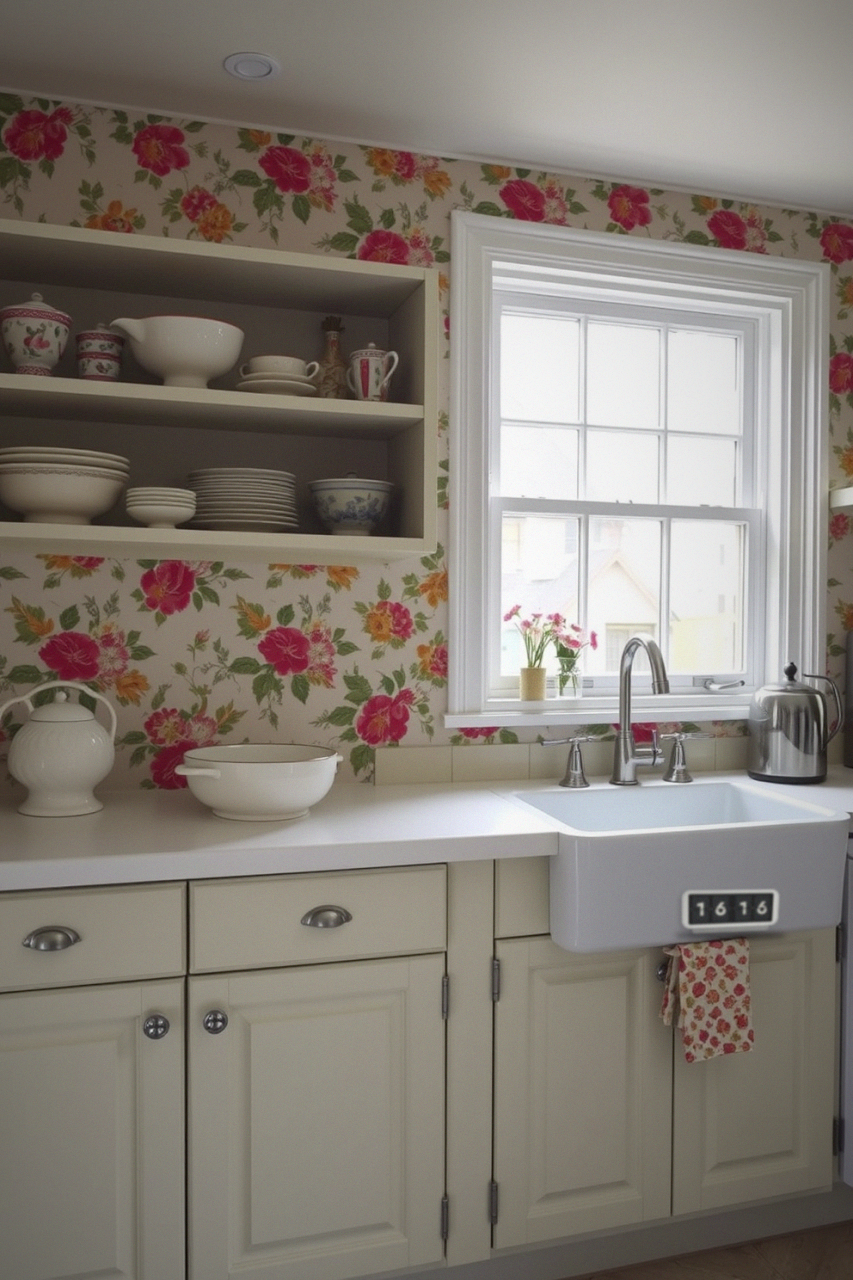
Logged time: 16,16
